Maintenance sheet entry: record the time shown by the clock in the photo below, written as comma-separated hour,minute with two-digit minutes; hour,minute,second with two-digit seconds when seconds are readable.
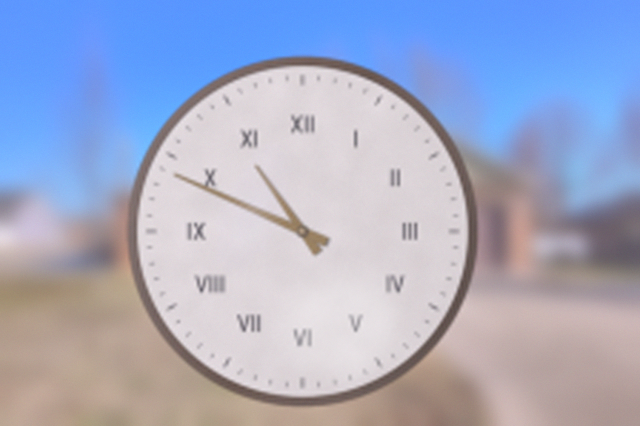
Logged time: 10,49
